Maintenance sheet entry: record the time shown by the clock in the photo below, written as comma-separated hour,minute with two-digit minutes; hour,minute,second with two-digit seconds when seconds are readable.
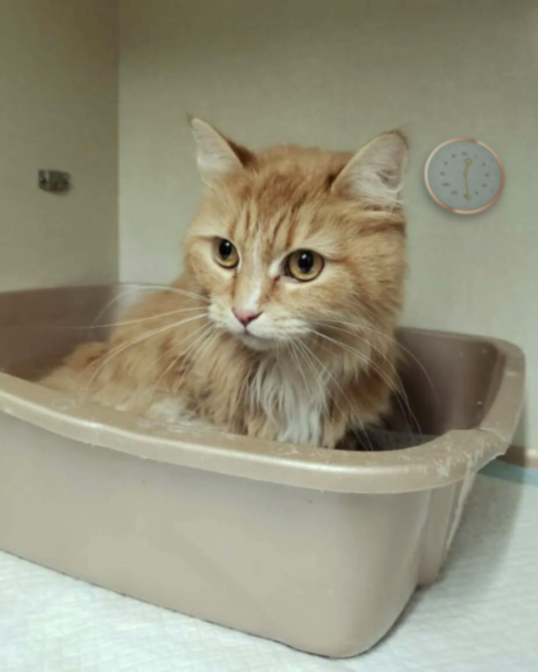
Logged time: 12,29
